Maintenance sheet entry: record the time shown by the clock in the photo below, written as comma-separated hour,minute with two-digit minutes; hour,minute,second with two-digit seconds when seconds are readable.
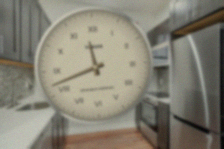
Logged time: 11,42
